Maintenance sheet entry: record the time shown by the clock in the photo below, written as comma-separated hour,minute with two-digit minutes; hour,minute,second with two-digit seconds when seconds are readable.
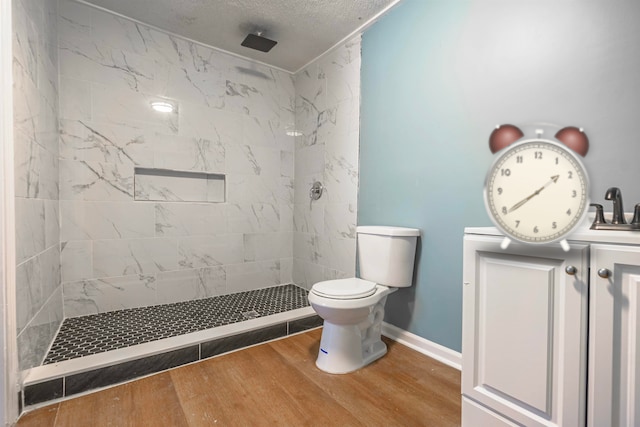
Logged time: 1,39
